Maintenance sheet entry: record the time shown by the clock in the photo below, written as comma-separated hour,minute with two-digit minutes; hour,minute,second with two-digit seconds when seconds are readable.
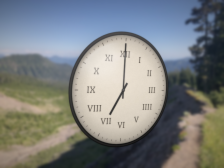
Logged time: 7,00
